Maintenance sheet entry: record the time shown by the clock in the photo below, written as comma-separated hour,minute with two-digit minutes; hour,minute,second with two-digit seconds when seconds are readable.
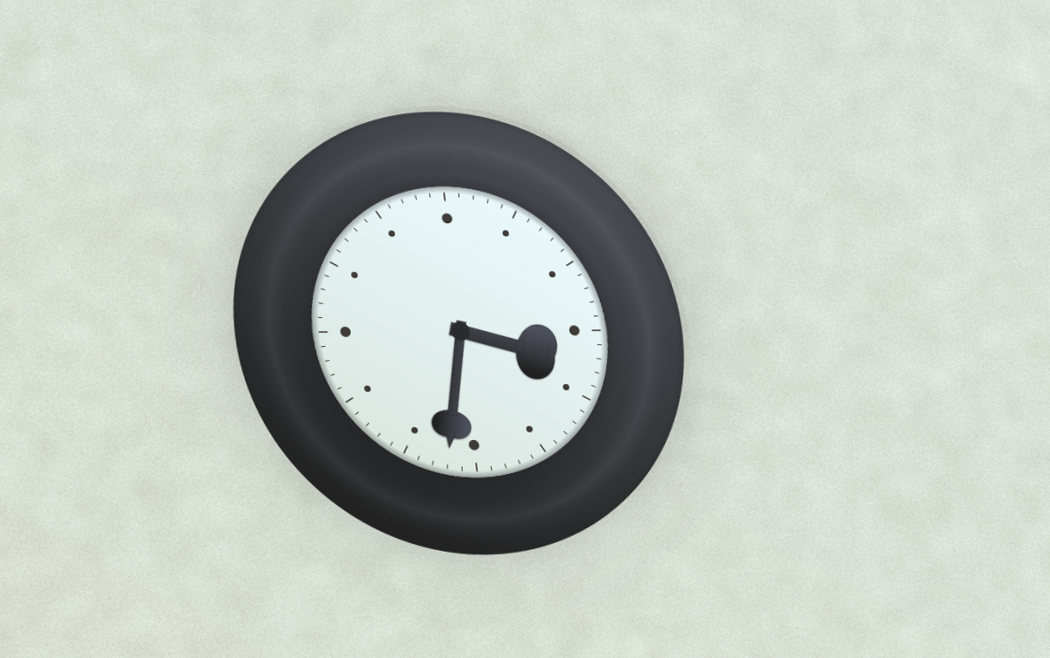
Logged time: 3,32
